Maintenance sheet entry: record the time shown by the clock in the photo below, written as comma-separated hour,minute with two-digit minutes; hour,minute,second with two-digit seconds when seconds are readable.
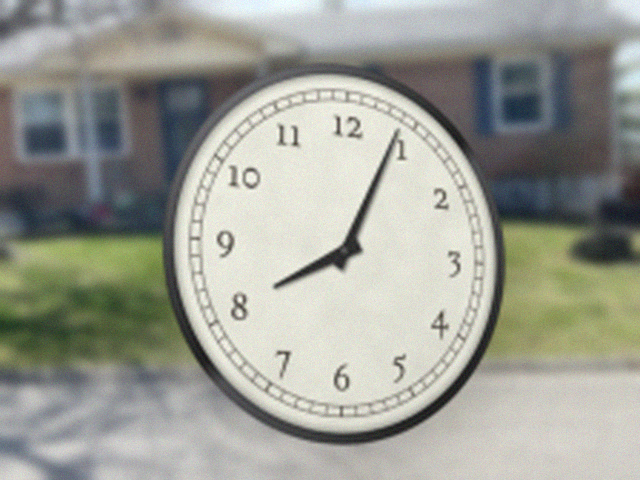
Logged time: 8,04
